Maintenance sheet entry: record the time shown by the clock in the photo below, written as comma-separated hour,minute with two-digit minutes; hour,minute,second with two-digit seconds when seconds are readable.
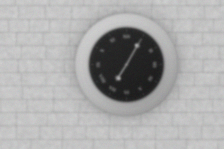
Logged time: 7,05
